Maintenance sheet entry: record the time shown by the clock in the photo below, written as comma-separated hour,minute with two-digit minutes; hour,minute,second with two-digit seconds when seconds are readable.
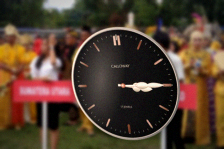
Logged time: 3,15
